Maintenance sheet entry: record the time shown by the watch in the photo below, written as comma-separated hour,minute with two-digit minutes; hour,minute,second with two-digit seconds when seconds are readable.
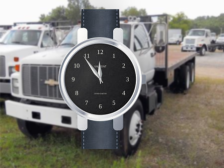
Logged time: 11,54
